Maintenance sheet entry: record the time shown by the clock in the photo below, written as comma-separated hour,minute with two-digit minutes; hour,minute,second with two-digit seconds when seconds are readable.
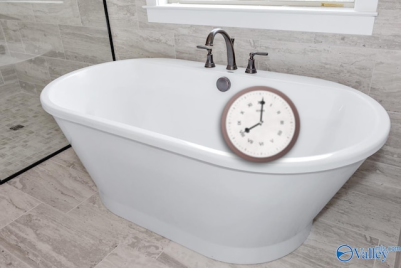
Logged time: 8,01
